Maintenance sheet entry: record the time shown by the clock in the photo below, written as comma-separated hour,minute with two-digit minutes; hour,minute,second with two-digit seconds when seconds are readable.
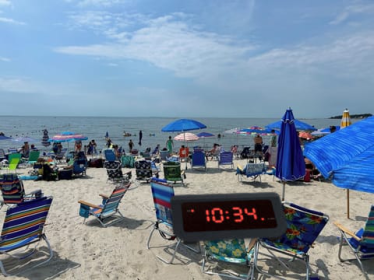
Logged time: 10,34
